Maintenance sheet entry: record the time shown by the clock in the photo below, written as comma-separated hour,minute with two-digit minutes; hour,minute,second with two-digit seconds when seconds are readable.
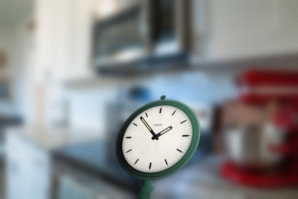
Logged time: 1,53
